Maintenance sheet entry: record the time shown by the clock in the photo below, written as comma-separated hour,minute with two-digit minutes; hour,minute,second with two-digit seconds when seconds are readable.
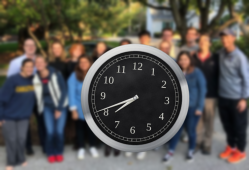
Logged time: 7,41
